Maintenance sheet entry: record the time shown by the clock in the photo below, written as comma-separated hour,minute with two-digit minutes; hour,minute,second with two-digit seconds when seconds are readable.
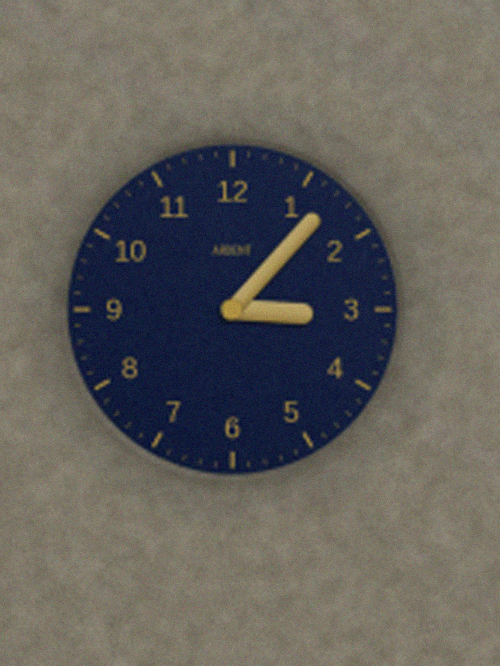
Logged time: 3,07
